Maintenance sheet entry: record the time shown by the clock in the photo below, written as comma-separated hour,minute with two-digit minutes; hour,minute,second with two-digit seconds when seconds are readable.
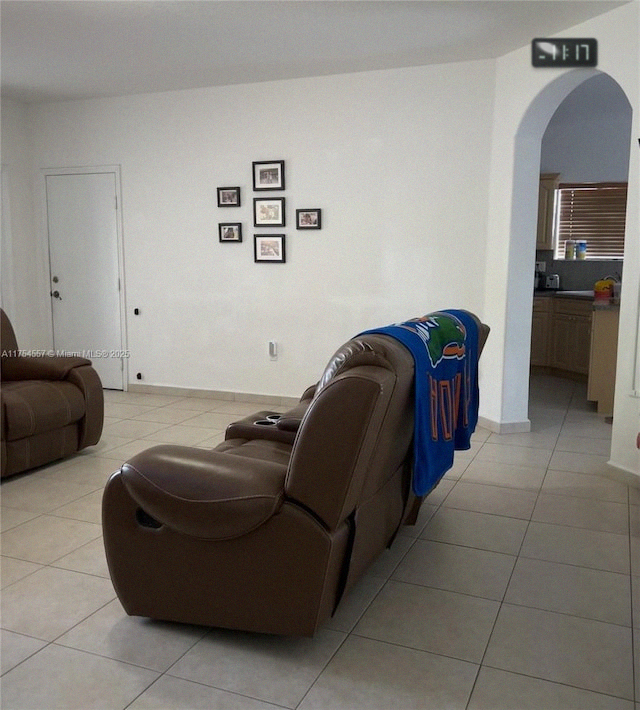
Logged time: 11,17
